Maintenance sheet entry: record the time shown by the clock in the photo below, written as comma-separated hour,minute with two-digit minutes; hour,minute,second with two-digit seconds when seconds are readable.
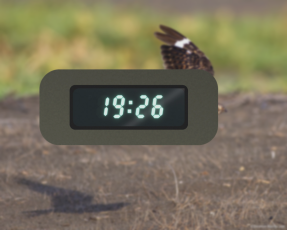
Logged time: 19,26
